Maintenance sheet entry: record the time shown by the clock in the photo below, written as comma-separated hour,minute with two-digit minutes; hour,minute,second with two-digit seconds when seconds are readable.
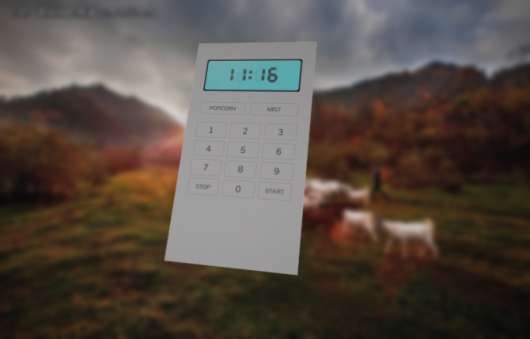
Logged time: 11,16
